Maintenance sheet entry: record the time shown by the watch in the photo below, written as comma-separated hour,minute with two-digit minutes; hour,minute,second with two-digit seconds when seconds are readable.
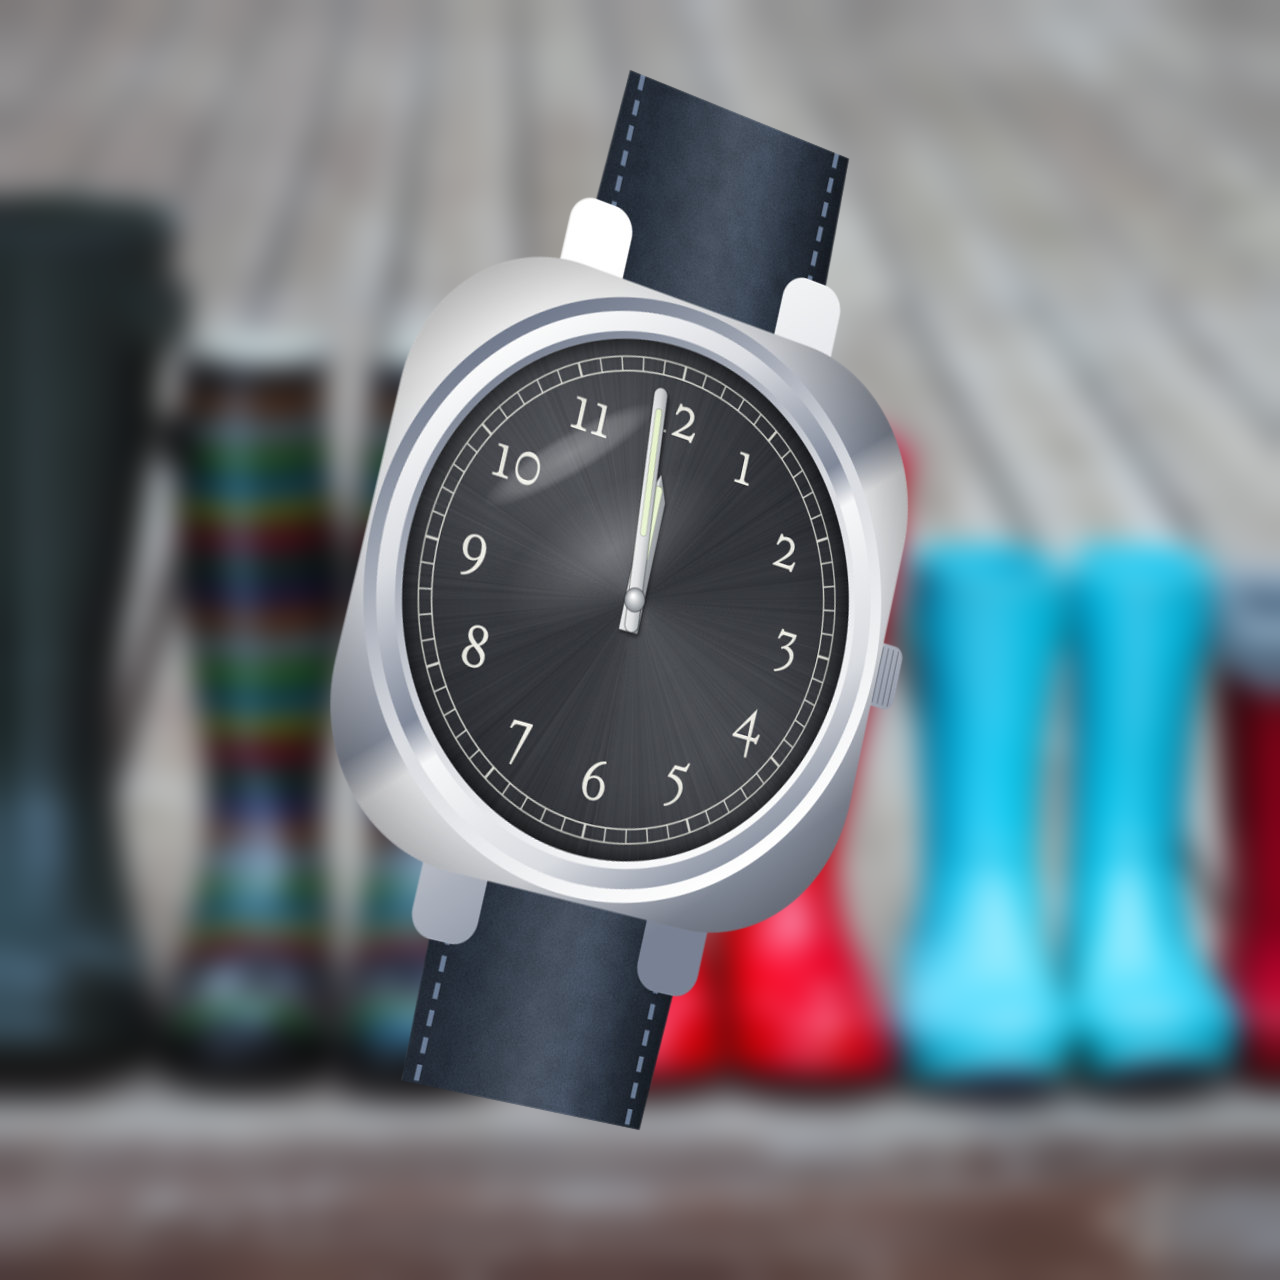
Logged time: 11,59
